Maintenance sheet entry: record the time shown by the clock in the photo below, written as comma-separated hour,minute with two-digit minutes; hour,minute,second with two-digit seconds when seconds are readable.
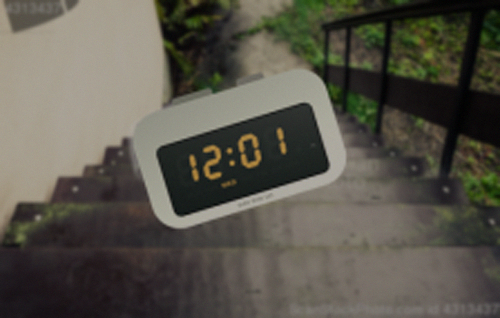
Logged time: 12,01
